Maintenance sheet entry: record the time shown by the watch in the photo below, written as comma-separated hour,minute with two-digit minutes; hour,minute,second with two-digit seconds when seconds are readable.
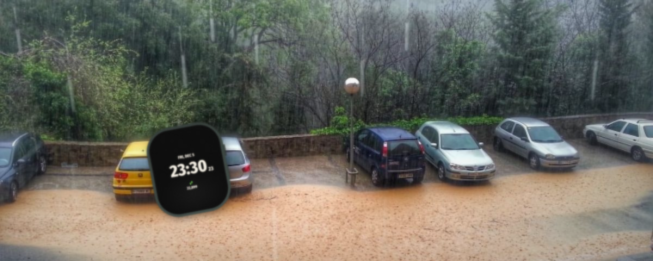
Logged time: 23,30
